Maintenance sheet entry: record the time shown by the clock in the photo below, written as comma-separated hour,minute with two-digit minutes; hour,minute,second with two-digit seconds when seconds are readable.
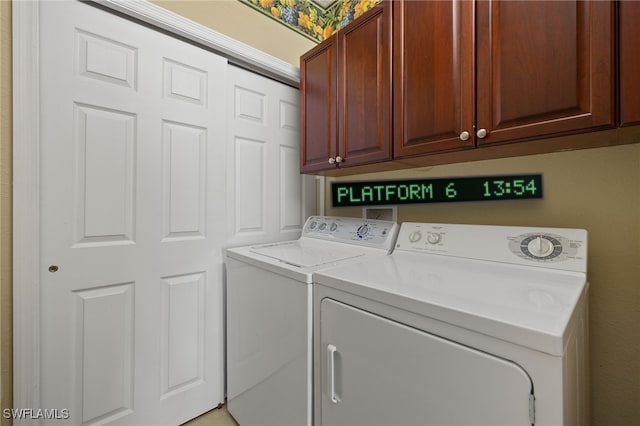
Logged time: 13,54
